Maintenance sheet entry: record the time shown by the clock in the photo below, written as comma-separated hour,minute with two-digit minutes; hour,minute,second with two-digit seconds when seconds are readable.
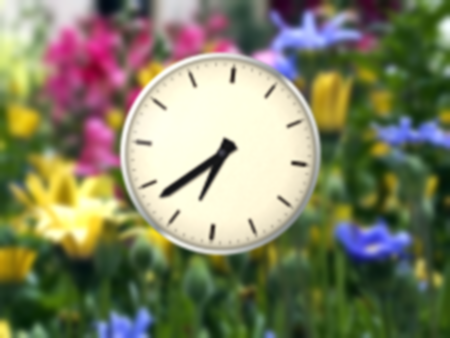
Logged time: 6,38
